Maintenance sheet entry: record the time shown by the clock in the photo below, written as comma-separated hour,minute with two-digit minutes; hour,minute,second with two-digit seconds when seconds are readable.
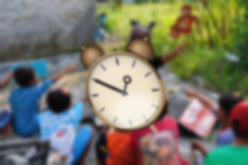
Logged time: 12,50
